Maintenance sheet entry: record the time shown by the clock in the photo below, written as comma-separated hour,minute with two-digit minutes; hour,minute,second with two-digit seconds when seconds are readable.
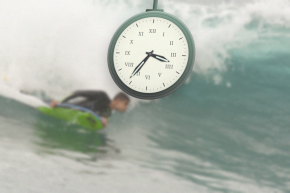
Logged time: 3,36
